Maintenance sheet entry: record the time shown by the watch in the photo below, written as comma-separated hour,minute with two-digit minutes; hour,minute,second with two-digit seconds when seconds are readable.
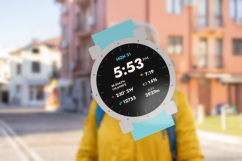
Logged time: 5,53
